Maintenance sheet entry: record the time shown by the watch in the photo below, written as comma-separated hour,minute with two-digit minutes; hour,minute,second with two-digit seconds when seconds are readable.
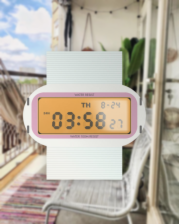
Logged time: 3,58,27
